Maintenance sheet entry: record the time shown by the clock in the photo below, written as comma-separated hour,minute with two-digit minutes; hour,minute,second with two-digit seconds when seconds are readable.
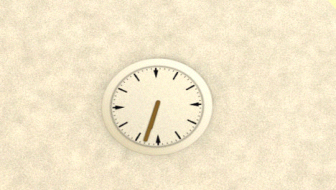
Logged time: 6,33
